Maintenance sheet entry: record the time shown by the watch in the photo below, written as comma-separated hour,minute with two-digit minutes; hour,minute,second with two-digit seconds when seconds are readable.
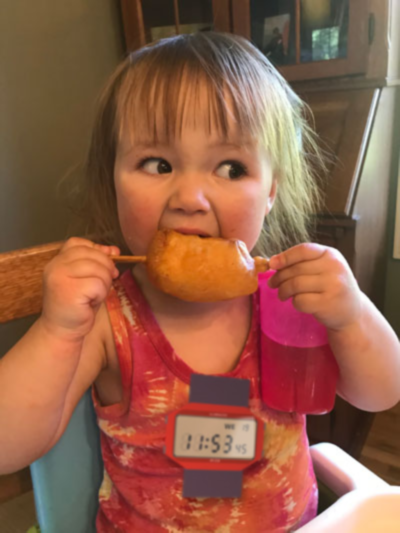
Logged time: 11,53
